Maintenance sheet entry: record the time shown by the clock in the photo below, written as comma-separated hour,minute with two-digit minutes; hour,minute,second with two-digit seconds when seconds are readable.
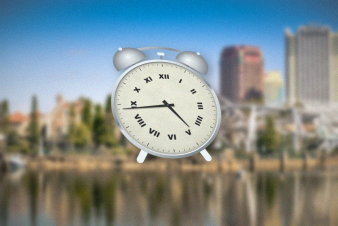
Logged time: 4,44
